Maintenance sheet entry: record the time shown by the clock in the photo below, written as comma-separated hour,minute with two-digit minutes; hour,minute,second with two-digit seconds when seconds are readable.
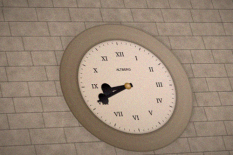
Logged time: 8,41
